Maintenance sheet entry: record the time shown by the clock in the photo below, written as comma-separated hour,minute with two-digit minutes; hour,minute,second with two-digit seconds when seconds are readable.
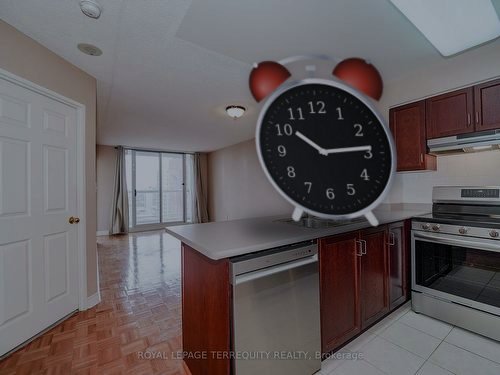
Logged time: 10,14
